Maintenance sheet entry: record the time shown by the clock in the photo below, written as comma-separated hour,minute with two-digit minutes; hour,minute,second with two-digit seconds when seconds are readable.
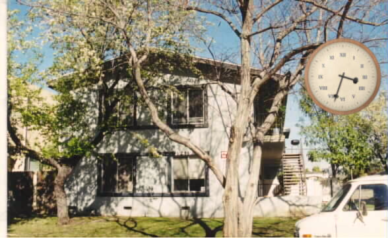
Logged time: 3,33
